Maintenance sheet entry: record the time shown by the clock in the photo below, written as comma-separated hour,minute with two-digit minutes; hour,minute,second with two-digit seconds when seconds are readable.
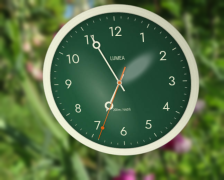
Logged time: 6,55,34
